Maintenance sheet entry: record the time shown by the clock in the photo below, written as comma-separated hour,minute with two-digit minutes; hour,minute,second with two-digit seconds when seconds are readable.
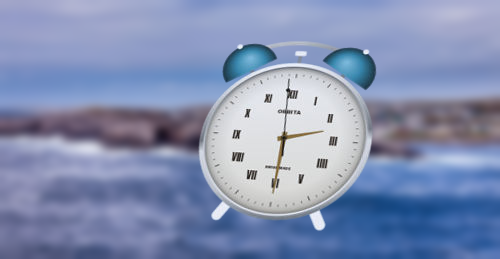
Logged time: 2,29,59
